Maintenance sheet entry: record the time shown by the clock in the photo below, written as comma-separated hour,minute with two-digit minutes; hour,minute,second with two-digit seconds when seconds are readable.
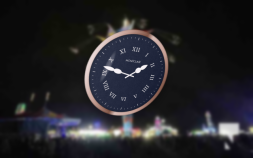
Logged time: 1,47
